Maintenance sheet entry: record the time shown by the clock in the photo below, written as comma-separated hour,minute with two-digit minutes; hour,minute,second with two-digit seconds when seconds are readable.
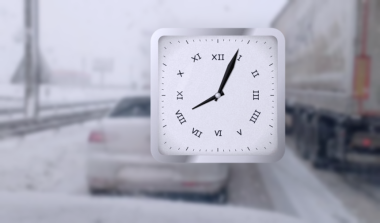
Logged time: 8,04
